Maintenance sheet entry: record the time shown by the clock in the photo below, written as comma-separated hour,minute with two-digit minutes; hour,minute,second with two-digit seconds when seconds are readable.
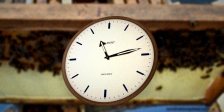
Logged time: 11,13
